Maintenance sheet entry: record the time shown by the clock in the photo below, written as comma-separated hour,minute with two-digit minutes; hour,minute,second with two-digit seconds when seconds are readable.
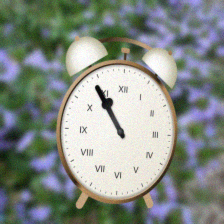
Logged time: 10,54
